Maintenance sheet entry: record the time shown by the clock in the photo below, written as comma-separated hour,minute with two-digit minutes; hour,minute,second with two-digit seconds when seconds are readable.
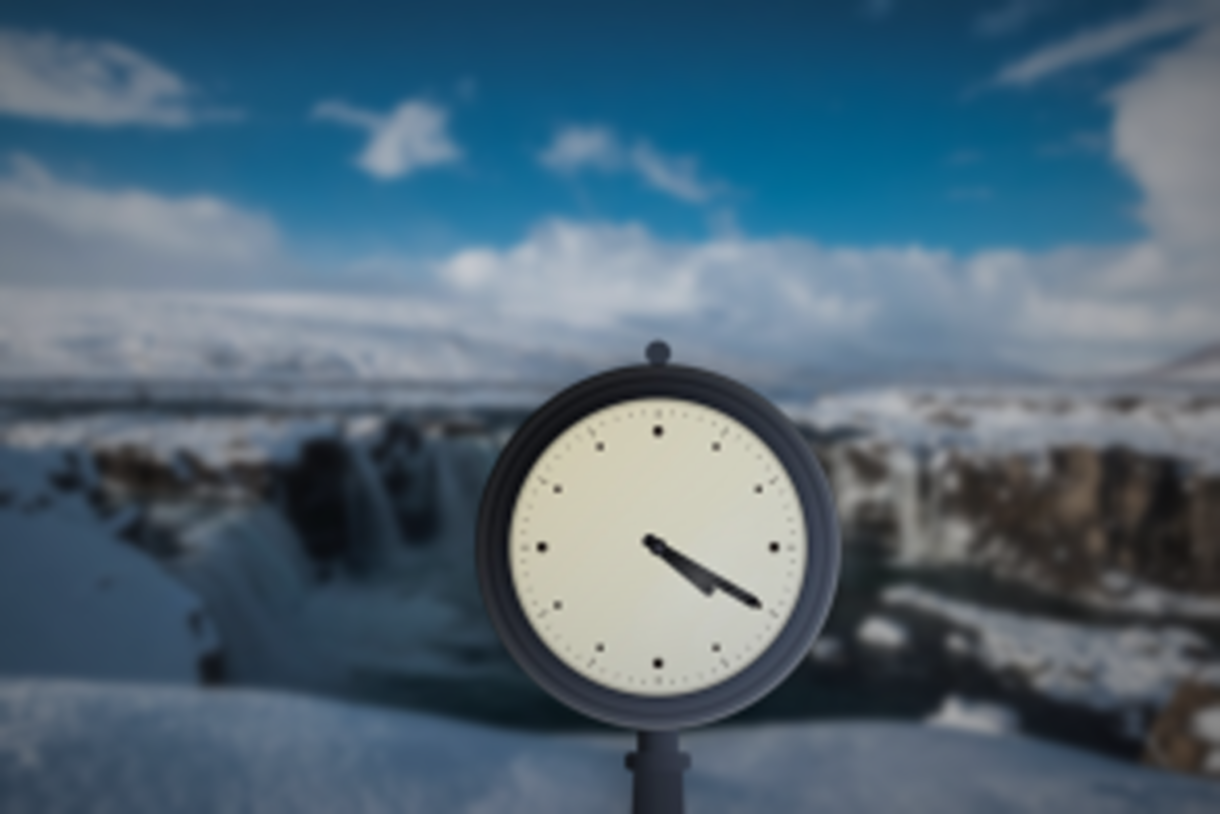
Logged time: 4,20
